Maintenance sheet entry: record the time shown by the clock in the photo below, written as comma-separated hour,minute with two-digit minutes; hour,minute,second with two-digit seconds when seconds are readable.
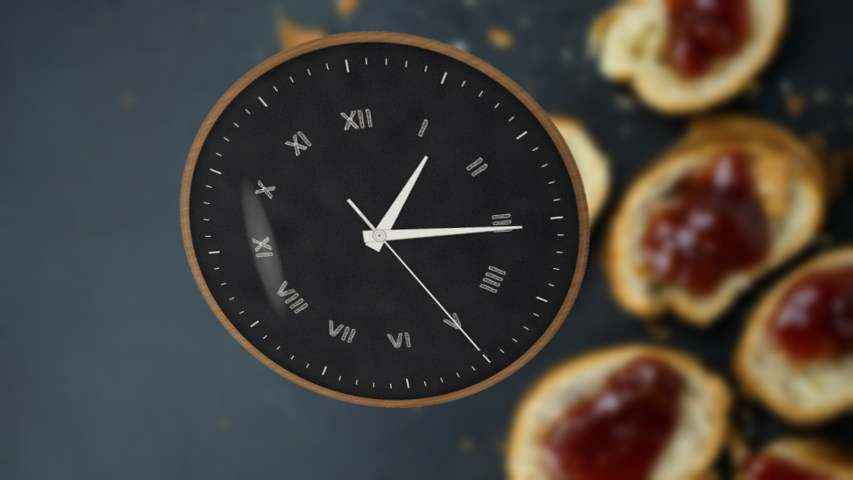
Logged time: 1,15,25
